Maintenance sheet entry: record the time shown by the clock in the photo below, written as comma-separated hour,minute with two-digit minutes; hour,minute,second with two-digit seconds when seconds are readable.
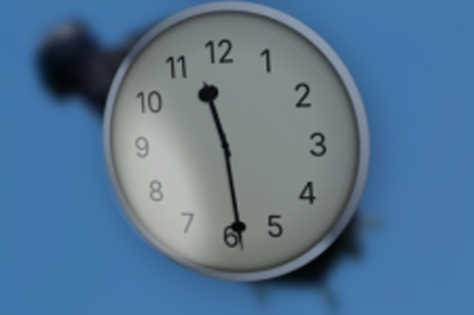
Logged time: 11,29
